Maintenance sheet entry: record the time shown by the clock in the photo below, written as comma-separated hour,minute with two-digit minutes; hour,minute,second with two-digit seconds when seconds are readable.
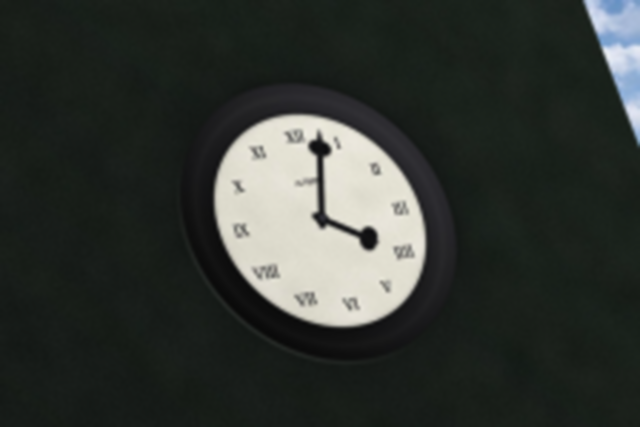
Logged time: 4,03
